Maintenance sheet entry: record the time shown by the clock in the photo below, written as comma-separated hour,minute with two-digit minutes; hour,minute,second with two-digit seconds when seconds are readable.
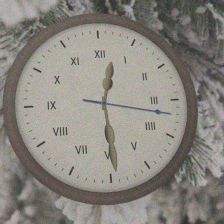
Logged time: 12,29,17
